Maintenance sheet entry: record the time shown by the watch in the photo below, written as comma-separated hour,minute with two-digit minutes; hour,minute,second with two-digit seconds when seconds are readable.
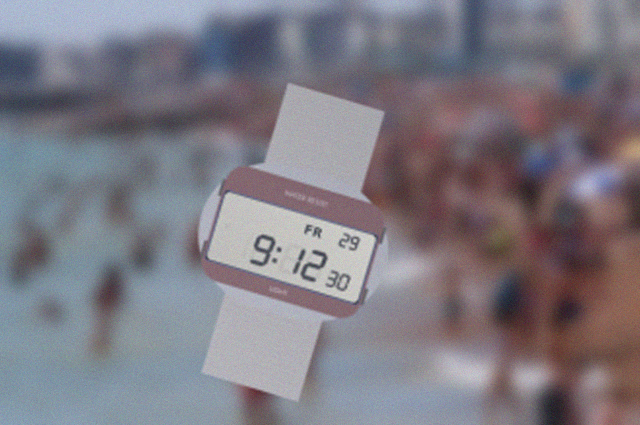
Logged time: 9,12,30
